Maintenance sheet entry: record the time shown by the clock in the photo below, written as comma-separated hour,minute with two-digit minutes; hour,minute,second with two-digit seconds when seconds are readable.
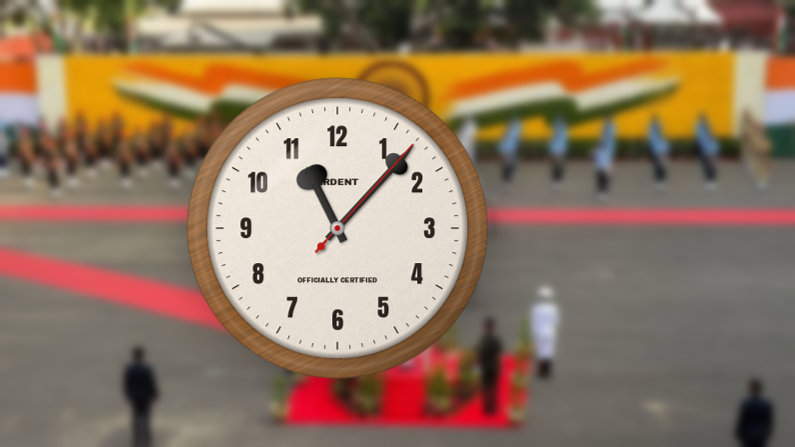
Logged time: 11,07,07
